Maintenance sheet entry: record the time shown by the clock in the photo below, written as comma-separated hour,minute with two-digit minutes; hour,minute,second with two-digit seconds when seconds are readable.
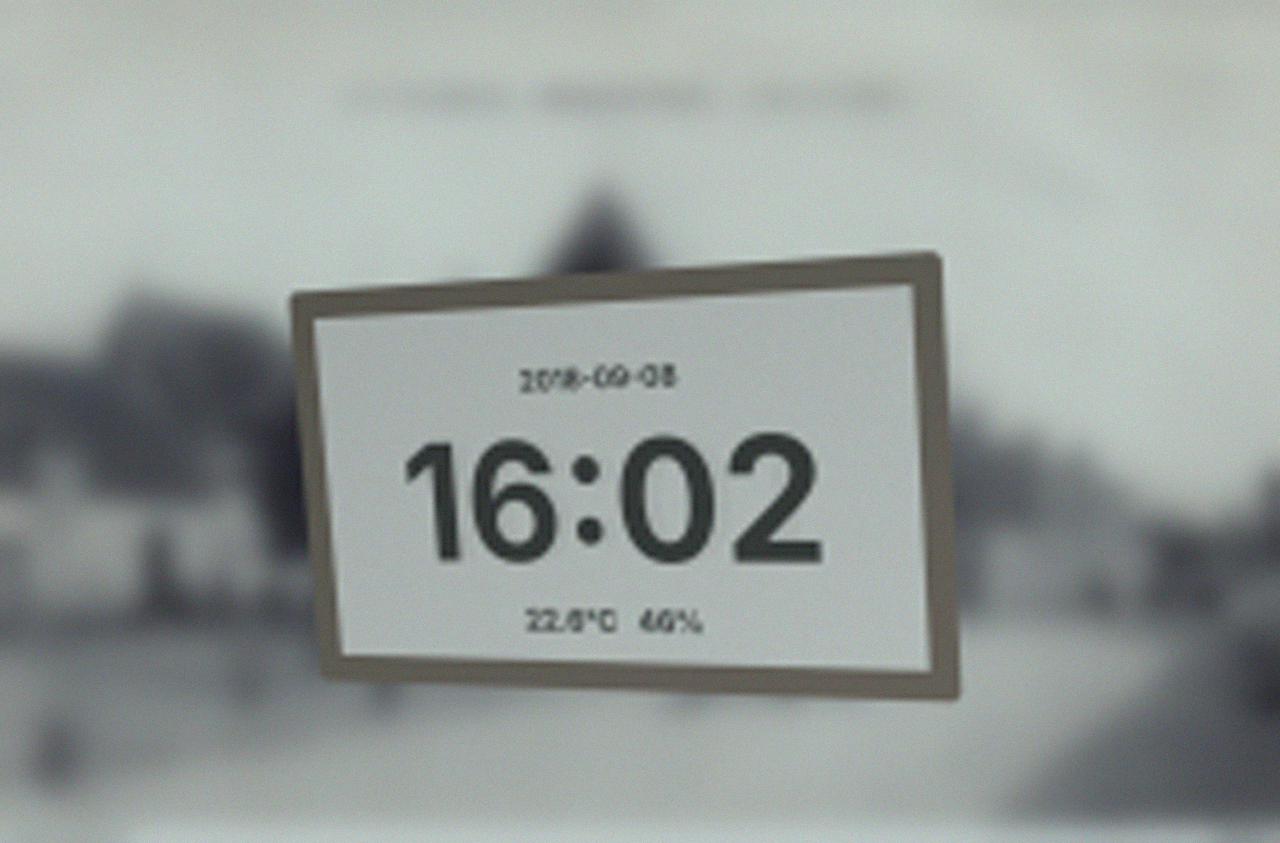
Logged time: 16,02
